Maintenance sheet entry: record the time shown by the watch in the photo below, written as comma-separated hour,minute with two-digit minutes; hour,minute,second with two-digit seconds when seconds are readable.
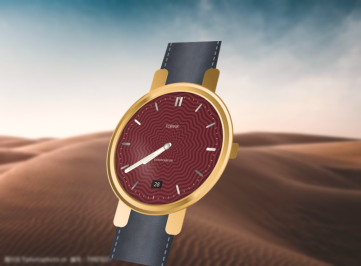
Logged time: 7,39
